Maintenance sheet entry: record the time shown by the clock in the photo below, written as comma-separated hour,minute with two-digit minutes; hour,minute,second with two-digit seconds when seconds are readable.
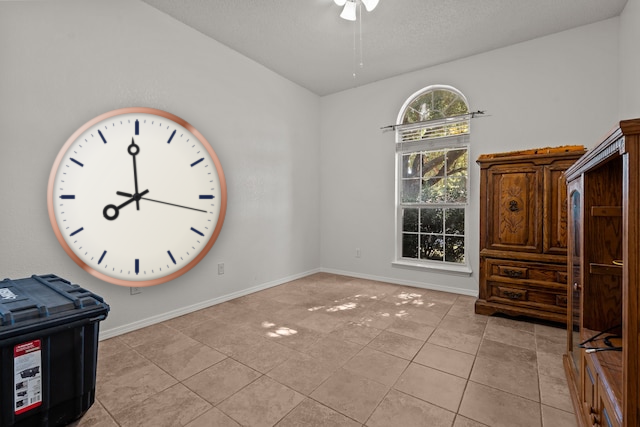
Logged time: 7,59,17
